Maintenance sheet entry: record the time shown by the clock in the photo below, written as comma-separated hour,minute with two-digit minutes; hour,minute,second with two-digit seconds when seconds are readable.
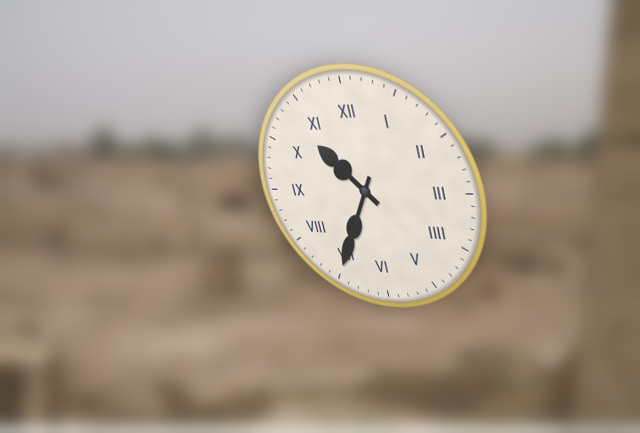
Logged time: 10,35
